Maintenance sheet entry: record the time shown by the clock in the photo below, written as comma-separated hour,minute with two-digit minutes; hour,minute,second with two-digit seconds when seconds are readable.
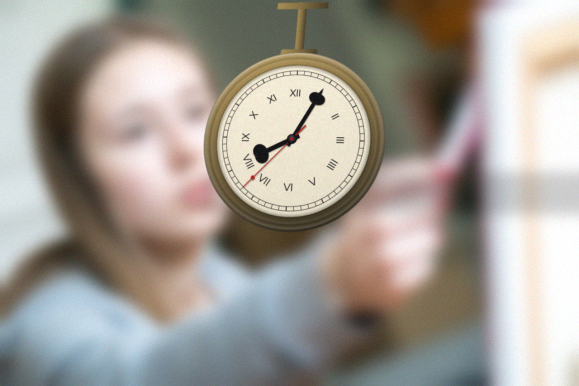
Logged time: 8,04,37
